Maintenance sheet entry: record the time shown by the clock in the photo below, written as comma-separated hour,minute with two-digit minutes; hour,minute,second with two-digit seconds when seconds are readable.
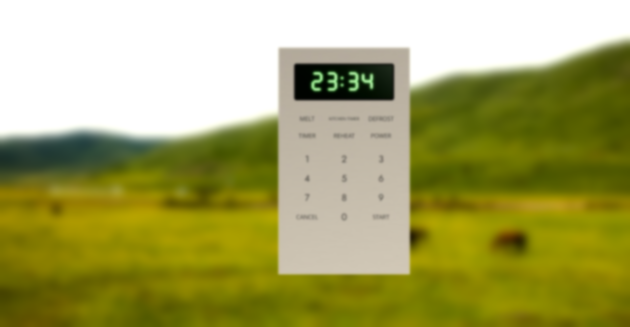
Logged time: 23,34
